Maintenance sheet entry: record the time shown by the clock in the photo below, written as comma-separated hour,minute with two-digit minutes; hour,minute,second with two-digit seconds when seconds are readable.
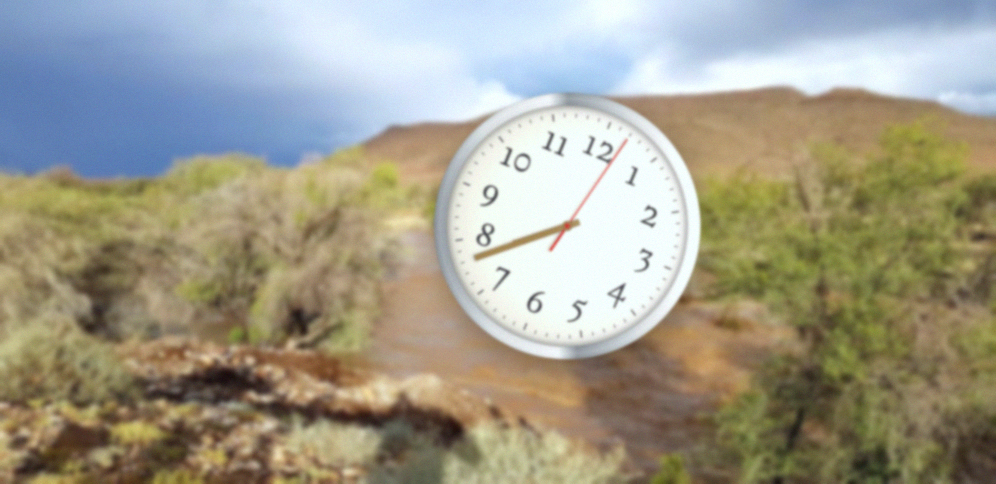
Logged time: 7,38,02
